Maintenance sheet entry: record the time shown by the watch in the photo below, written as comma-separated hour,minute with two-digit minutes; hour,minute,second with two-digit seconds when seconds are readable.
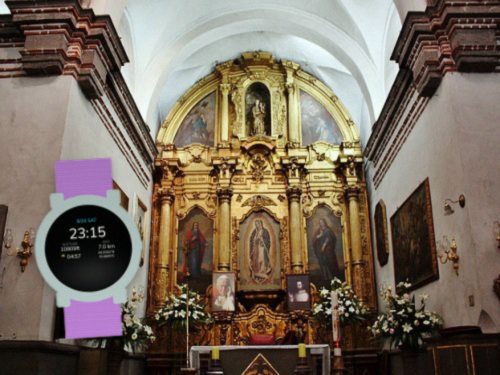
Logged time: 23,15
